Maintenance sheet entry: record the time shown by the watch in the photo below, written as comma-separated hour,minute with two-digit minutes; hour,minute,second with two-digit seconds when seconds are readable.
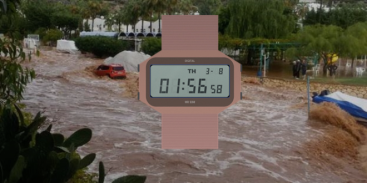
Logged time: 1,56,58
